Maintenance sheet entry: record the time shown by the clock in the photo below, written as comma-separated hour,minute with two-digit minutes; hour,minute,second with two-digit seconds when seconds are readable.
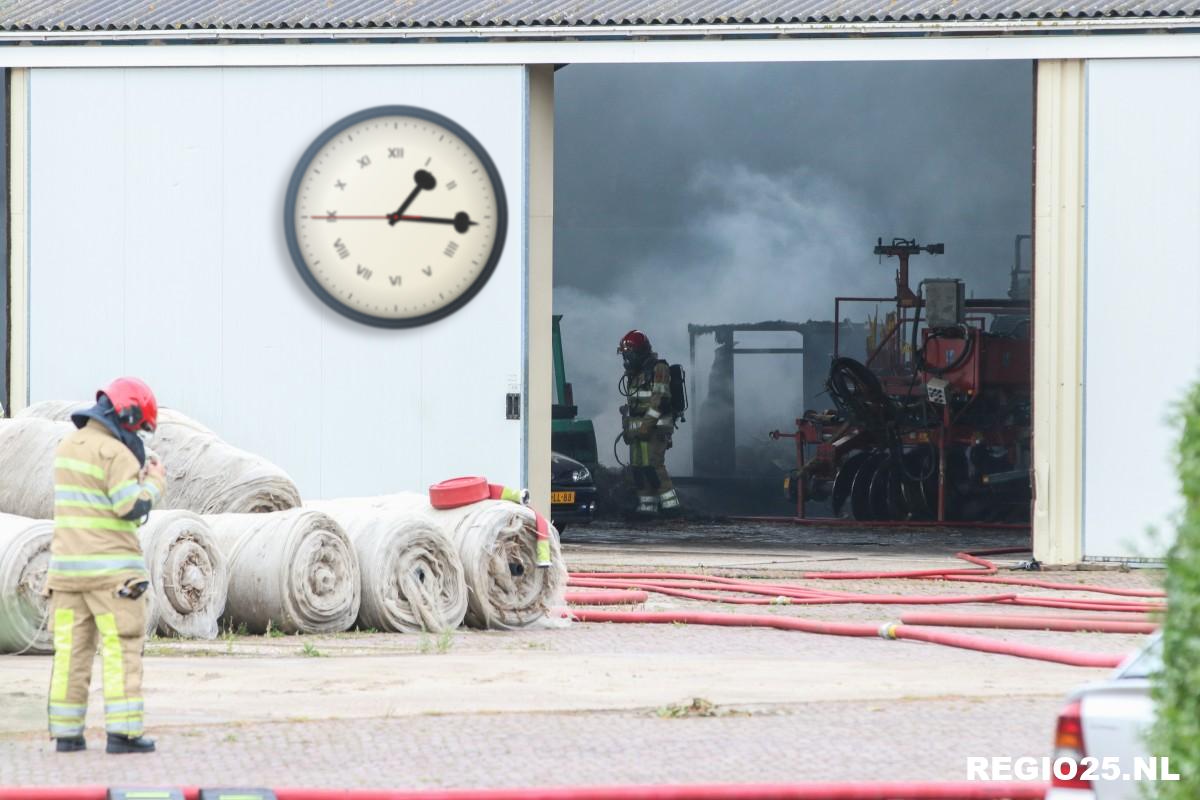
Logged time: 1,15,45
